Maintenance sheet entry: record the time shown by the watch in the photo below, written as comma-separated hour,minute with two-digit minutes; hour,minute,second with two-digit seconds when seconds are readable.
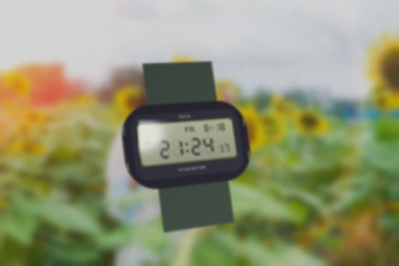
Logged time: 21,24
